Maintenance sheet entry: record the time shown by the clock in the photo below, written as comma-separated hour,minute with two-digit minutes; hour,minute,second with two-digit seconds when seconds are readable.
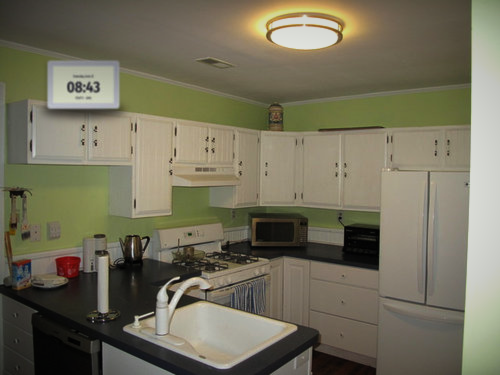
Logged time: 8,43
